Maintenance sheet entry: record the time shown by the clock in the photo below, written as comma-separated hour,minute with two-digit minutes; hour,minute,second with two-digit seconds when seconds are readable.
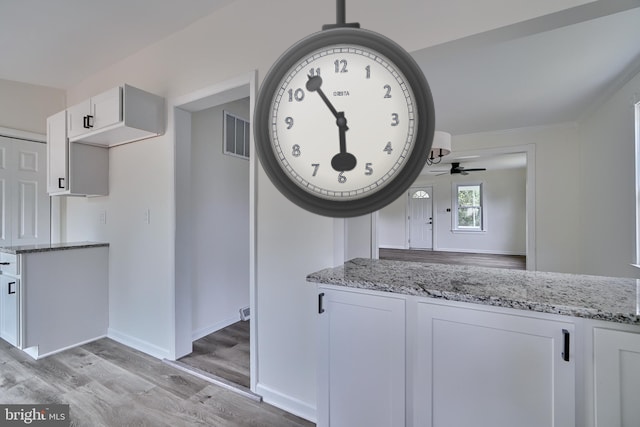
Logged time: 5,54
